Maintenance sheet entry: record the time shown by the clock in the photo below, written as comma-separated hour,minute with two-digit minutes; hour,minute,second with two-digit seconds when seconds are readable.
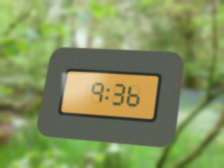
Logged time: 9,36
